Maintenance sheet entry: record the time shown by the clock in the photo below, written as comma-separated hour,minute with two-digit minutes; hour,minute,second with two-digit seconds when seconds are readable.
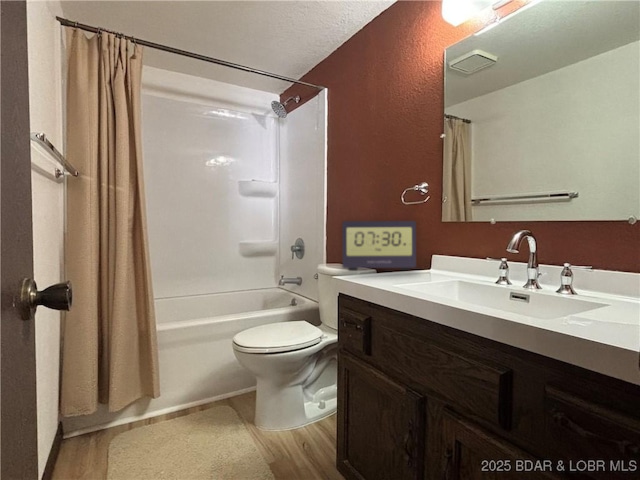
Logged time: 7,30
